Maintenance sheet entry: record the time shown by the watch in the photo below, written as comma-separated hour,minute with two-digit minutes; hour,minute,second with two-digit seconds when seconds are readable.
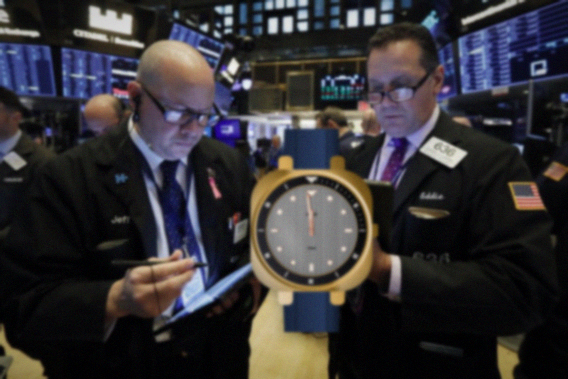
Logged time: 11,59
